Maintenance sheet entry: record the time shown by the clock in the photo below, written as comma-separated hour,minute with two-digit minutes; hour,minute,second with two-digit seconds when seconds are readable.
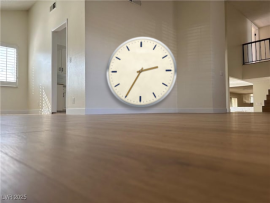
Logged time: 2,35
